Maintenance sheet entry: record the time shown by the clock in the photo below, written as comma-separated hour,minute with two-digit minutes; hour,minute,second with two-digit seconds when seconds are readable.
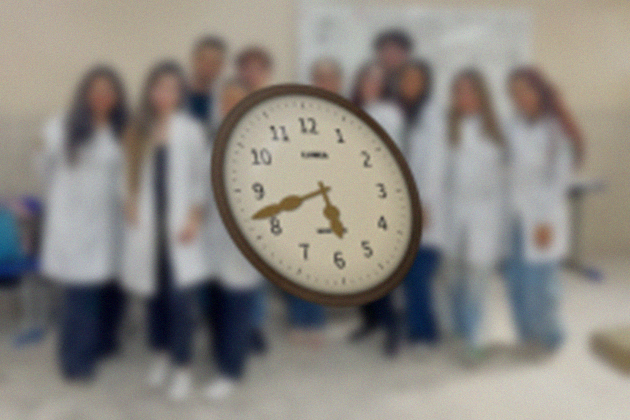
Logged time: 5,42
